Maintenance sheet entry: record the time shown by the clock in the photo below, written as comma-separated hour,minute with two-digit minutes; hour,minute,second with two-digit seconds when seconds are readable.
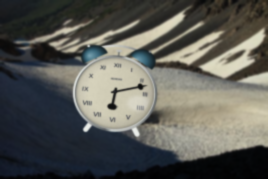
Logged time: 6,12
